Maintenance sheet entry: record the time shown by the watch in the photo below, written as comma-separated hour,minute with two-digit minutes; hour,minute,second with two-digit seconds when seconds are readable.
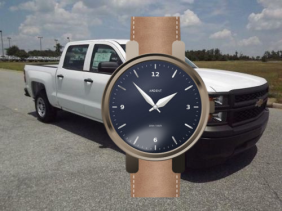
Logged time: 1,53
